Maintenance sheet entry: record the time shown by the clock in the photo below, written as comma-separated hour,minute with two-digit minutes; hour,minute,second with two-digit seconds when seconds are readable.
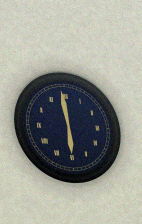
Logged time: 5,59
